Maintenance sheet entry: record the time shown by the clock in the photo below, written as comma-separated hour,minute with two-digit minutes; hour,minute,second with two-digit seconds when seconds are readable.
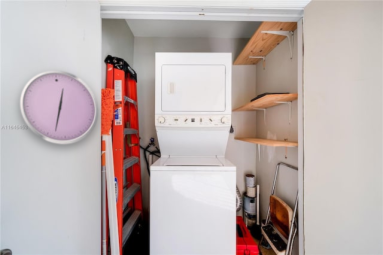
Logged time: 12,33
